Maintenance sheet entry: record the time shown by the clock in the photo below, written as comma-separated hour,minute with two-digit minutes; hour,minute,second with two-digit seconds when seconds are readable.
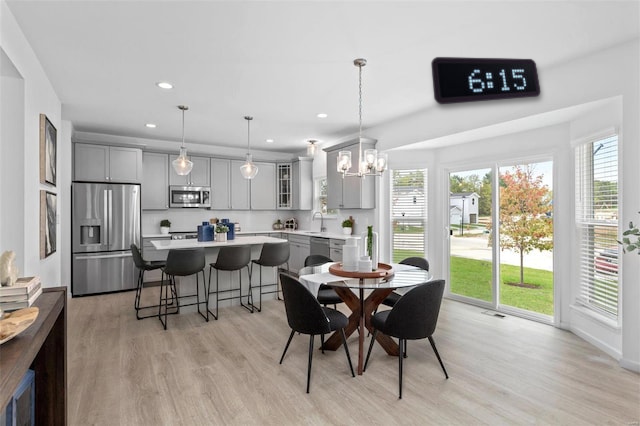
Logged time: 6,15
